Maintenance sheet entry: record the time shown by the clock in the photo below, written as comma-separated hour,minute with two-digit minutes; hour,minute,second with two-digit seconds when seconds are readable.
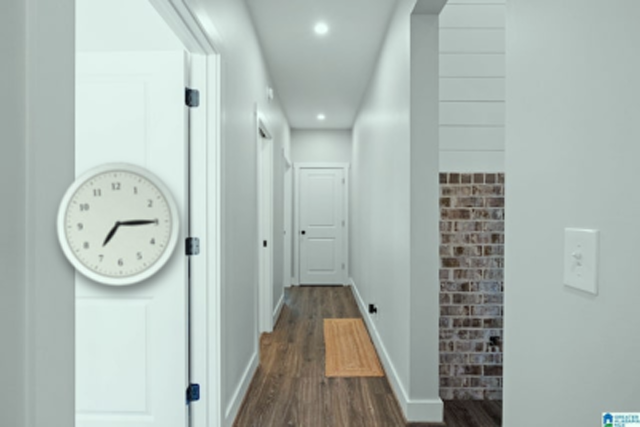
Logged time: 7,15
